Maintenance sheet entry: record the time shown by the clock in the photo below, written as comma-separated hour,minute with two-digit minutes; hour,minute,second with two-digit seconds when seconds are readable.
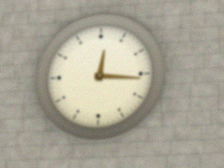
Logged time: 12,16
